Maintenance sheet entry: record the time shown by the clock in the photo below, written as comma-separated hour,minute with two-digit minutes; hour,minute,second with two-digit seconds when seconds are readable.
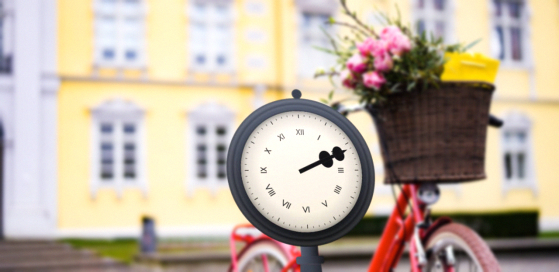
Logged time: 2,11
